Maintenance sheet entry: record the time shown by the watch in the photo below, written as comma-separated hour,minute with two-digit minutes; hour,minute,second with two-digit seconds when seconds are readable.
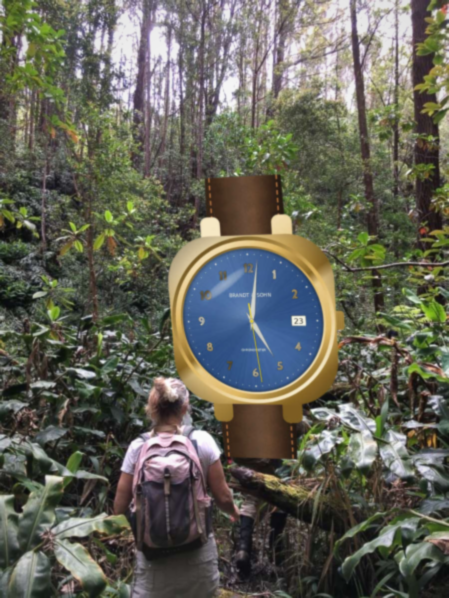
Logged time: 5,01,29
